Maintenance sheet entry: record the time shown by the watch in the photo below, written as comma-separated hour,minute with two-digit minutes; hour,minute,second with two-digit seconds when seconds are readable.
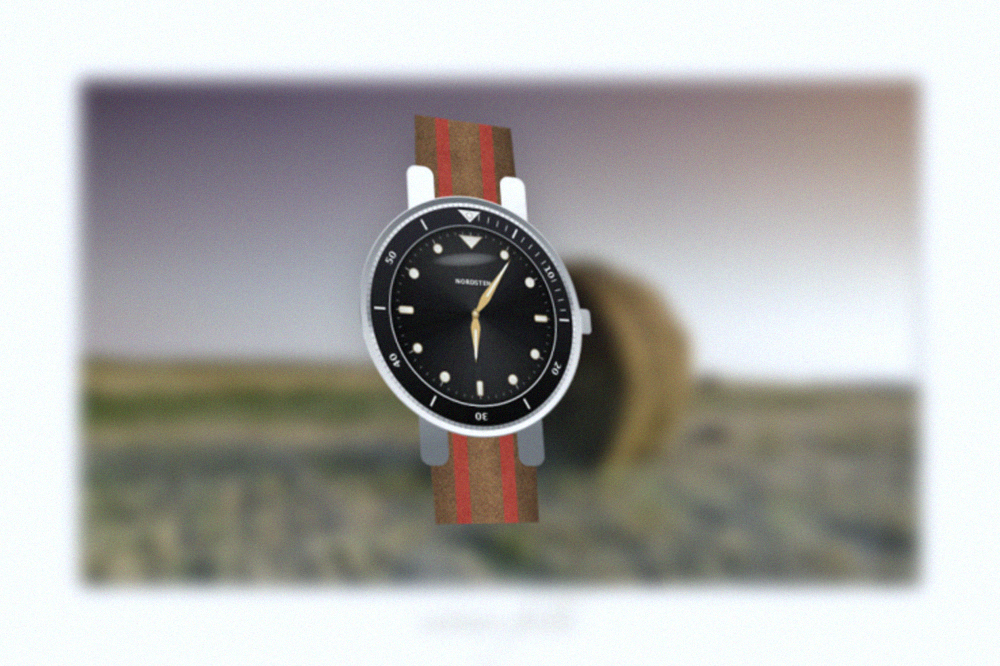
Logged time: 6,06
